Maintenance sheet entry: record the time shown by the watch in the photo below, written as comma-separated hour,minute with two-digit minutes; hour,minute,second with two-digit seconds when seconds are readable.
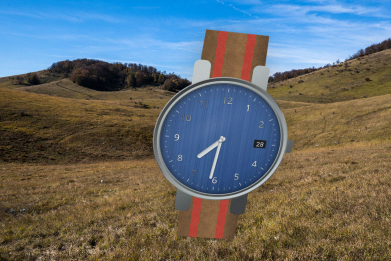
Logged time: 7,31
